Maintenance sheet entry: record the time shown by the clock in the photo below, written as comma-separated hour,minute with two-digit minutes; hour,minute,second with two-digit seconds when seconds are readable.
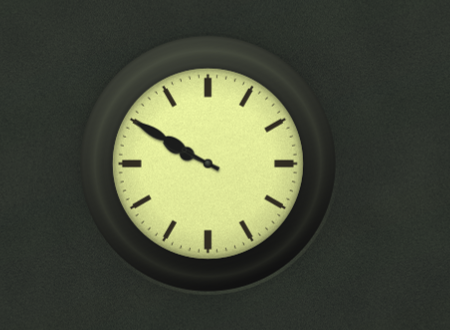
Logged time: 9,50
